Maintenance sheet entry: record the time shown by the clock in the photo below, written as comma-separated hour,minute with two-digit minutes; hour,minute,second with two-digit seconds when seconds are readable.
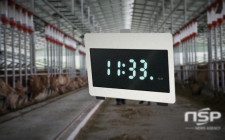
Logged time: 11,33
